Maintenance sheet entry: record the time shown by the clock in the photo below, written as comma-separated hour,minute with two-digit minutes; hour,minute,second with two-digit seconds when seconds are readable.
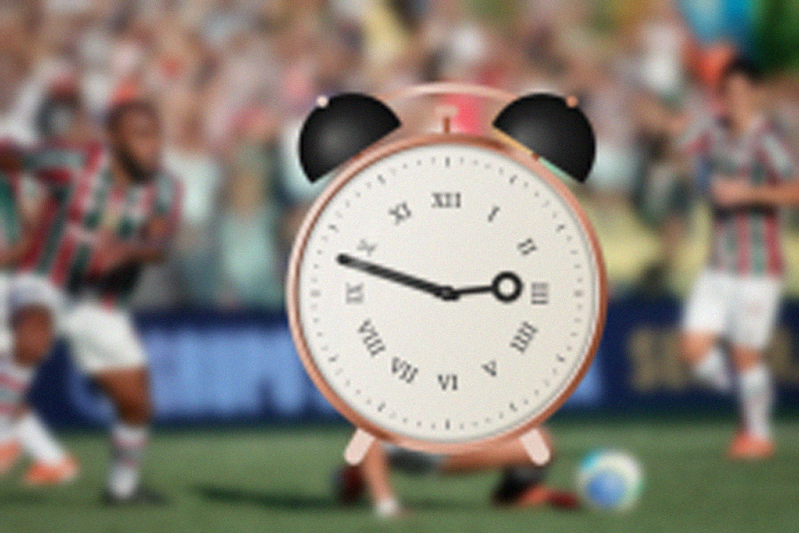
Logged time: 2,48
